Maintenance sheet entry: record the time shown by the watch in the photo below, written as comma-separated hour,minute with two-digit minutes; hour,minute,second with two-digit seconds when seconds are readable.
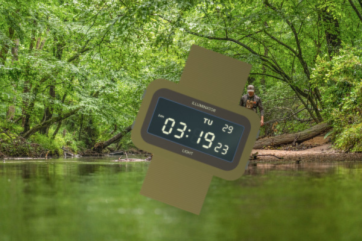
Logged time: 3,19,23
